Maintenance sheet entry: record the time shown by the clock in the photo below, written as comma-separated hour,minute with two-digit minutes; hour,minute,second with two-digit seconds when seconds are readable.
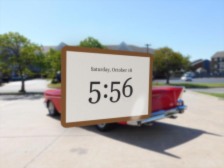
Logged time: 5,56
